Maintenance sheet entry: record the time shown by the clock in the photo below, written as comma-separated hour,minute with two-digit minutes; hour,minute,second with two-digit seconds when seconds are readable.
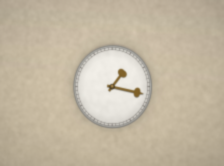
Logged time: 1,17
